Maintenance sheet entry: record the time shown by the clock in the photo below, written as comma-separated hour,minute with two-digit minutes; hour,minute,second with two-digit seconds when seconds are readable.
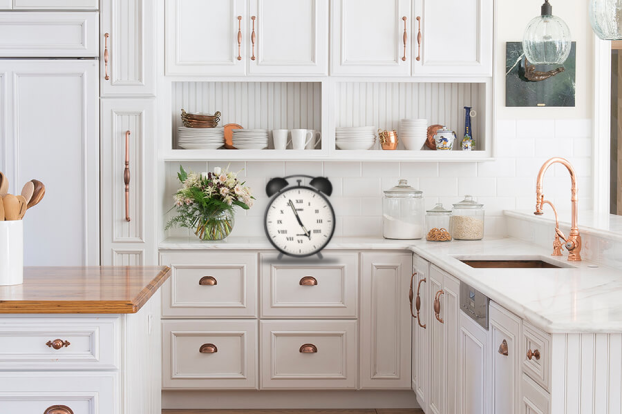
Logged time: 4,56
